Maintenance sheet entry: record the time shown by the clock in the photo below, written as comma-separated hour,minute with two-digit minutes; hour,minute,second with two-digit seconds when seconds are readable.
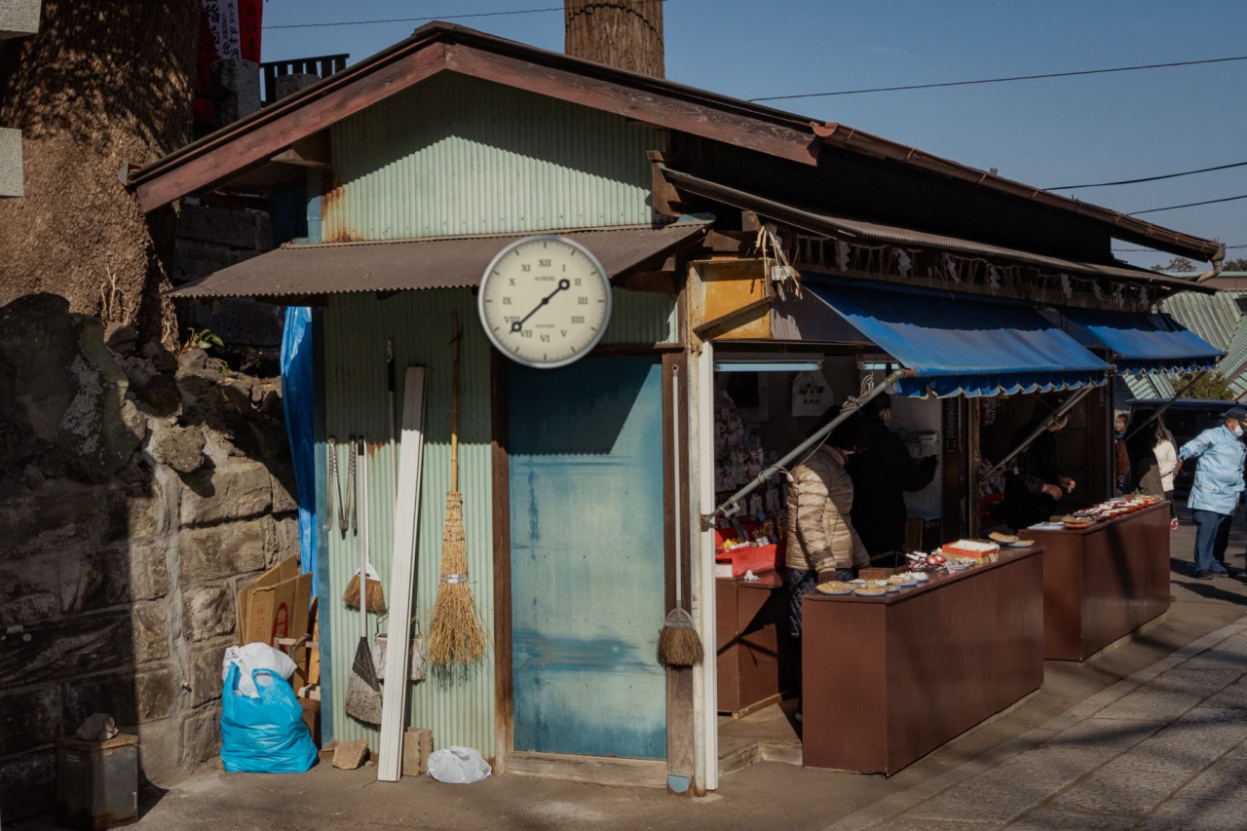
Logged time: 1,38
